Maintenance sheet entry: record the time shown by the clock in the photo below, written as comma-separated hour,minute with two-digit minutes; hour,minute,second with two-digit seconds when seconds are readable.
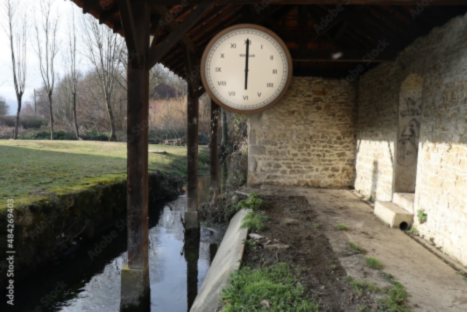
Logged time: 6,00
